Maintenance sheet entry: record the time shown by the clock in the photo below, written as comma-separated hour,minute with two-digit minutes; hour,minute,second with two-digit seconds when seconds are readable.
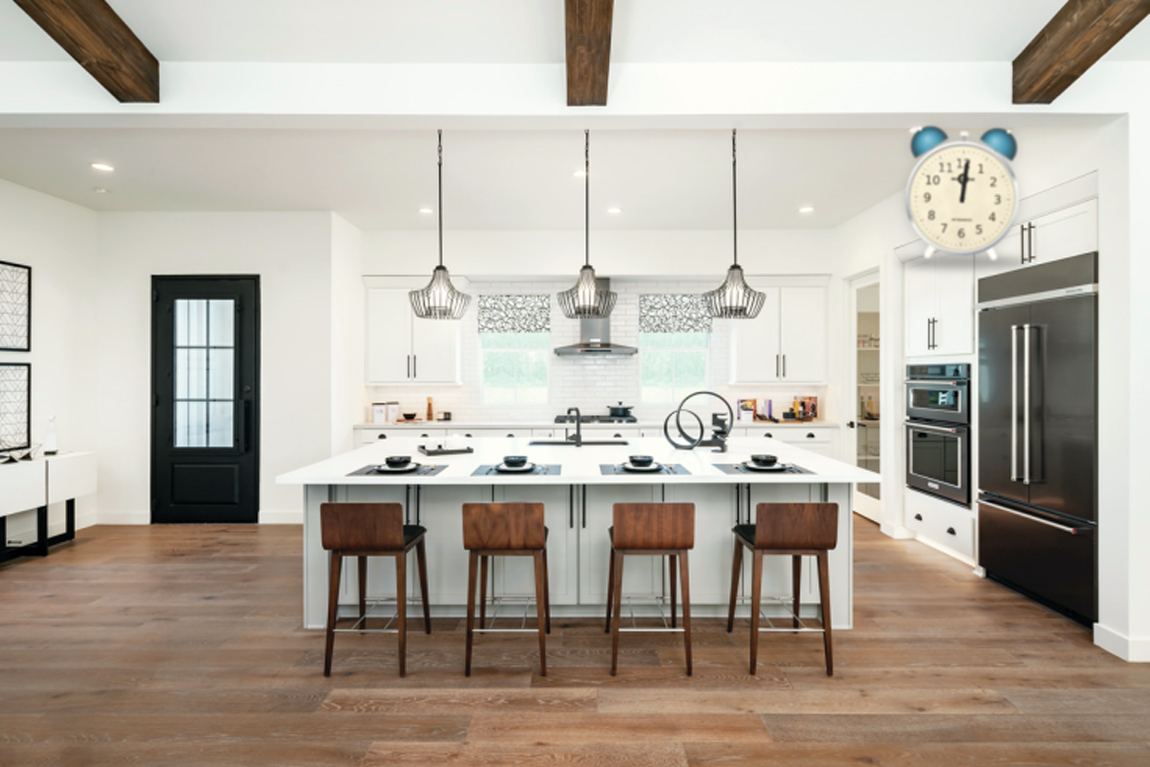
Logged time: 12,01
